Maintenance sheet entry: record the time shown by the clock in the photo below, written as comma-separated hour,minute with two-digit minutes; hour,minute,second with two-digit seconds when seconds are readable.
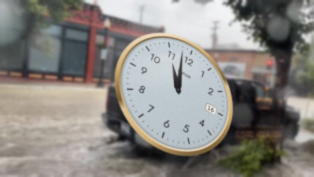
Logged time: 10,58
